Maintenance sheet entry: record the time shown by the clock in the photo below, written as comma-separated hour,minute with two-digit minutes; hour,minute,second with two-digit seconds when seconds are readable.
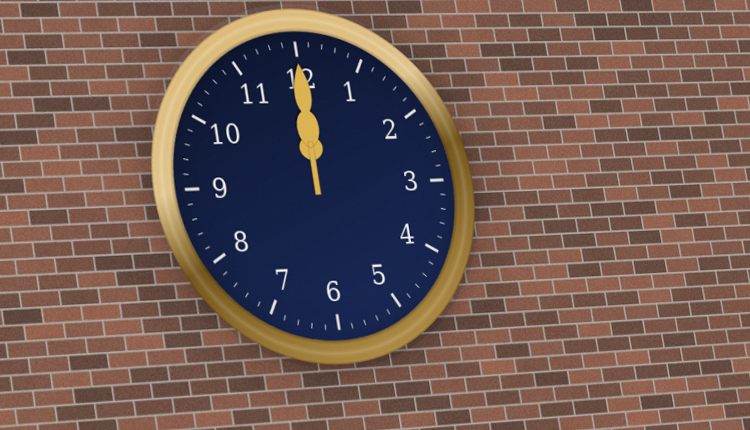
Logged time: 12,00
